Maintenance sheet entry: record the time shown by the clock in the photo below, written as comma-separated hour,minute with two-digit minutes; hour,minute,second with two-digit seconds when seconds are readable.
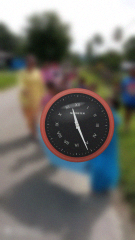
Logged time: 11,26
